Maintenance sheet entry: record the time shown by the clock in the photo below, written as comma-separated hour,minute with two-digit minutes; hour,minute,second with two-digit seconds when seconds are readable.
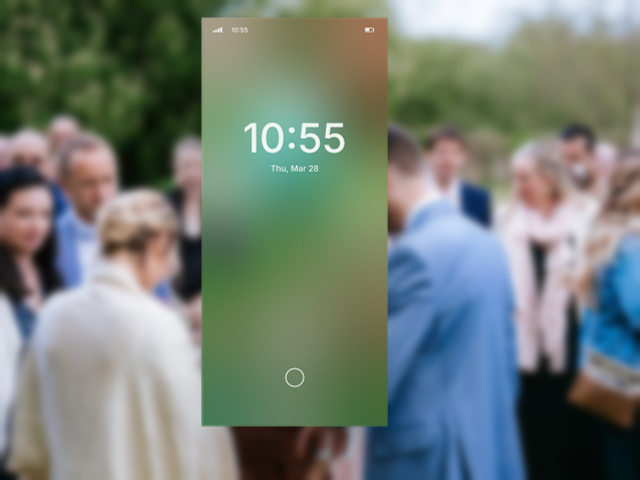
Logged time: 10,55
